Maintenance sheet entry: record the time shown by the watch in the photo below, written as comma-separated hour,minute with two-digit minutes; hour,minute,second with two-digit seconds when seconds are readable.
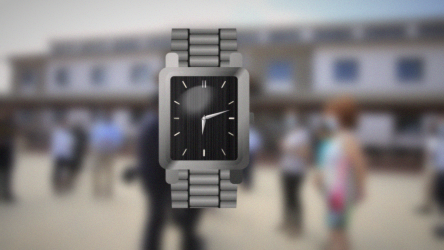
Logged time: 6,12
